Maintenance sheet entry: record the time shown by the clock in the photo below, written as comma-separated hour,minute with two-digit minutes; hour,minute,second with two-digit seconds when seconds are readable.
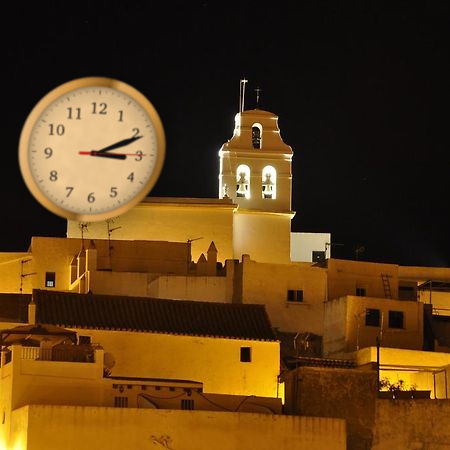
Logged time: 3,11,15
